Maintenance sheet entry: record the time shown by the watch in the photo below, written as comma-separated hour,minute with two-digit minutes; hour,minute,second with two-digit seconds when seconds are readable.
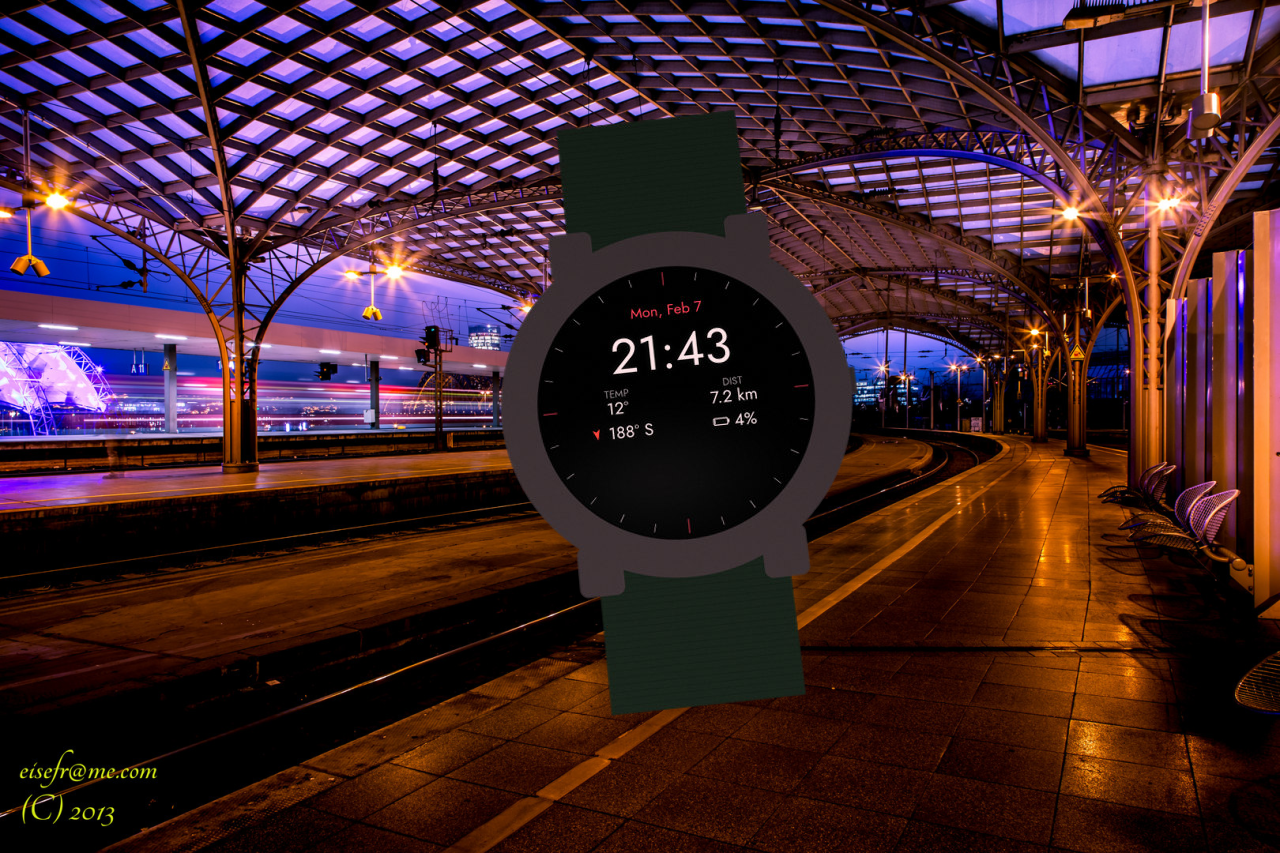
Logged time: 21,43
